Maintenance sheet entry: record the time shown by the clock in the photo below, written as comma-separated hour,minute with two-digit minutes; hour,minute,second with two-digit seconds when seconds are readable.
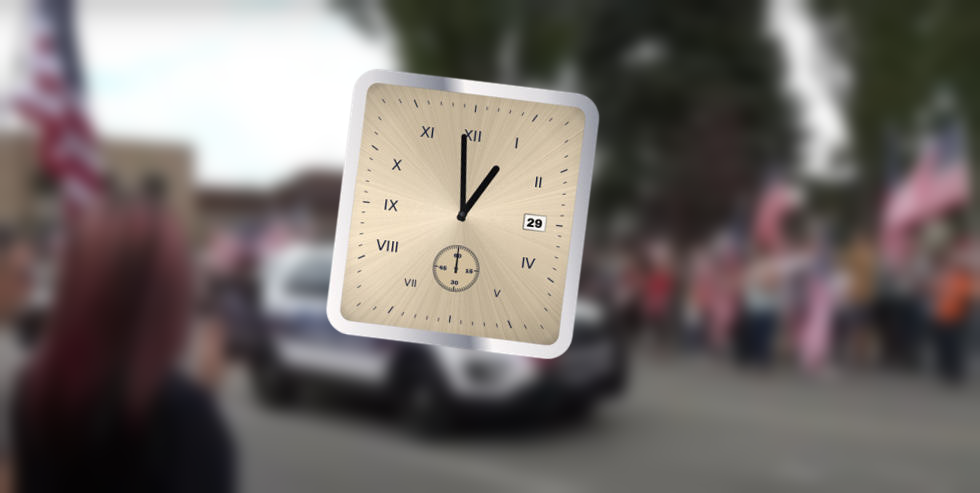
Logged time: 12,59
